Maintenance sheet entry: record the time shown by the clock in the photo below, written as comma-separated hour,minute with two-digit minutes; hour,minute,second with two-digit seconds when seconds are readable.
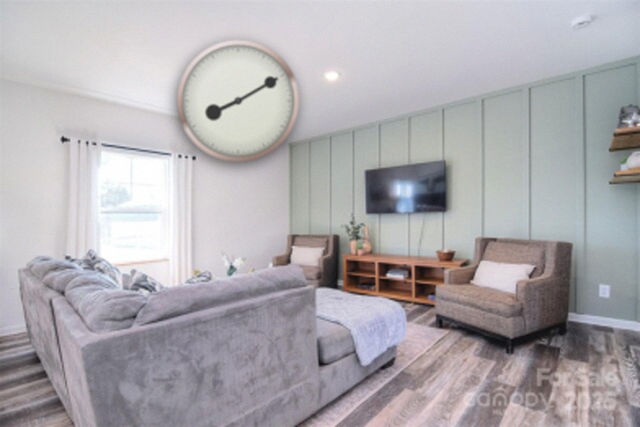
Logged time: 8,10
